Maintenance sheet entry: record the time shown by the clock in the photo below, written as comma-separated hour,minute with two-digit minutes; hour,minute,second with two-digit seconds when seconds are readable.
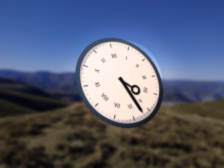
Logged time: 4,27
